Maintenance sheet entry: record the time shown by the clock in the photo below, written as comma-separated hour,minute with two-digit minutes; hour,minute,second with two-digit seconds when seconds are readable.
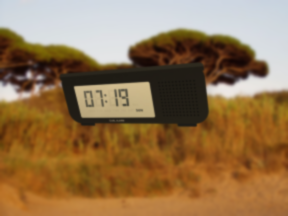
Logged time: 7,19
